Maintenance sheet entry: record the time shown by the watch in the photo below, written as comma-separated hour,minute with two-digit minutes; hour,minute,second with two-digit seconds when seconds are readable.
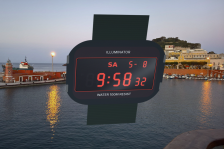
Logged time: 9,58,32
